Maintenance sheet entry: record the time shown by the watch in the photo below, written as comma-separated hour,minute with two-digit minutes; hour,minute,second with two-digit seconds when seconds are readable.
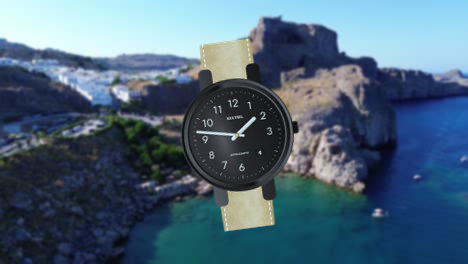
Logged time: 1,47
